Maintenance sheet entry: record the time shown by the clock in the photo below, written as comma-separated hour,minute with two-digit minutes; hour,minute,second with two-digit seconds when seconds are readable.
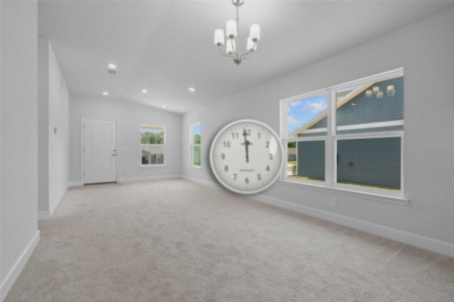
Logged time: 11,59
